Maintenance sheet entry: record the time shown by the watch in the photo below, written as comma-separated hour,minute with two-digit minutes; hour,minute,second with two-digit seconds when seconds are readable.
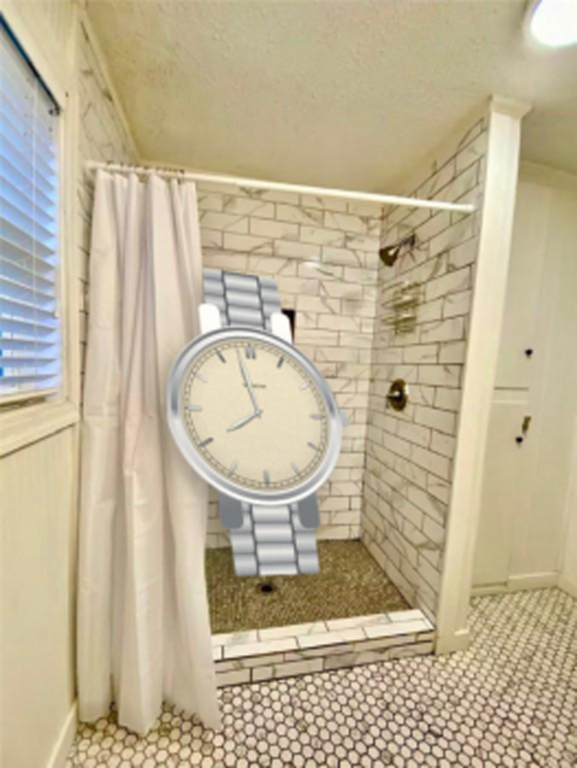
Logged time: 7,58
